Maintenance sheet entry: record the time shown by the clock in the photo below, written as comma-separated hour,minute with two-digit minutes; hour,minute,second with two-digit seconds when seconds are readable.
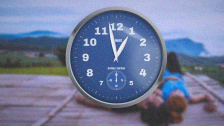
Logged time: 12,58
